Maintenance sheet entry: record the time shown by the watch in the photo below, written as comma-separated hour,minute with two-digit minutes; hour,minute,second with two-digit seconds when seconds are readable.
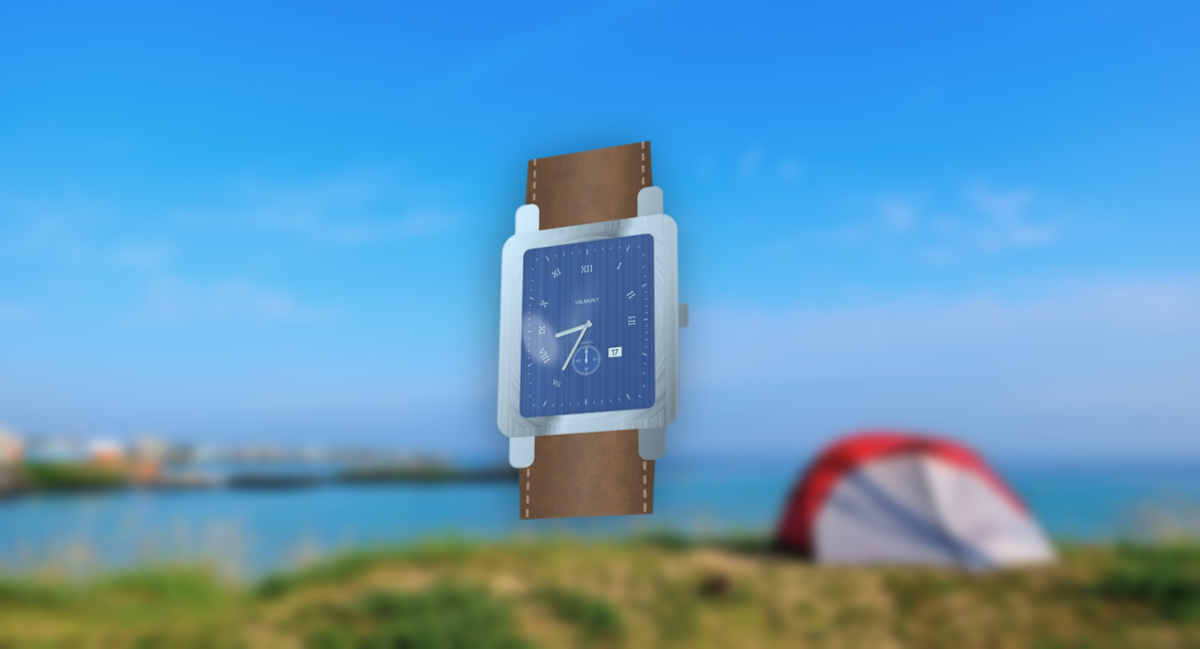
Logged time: 8,35
